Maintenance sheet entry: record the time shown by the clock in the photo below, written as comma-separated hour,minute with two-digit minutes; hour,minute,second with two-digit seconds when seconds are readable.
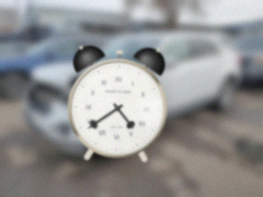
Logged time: 4,39
